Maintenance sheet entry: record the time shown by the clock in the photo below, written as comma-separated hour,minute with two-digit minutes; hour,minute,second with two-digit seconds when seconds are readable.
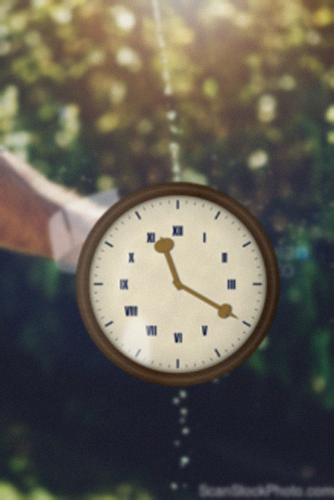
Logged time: 11,20
